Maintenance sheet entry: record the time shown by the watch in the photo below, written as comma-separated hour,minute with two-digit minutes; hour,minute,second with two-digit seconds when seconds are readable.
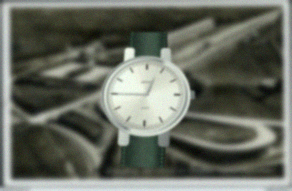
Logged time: 12,45
